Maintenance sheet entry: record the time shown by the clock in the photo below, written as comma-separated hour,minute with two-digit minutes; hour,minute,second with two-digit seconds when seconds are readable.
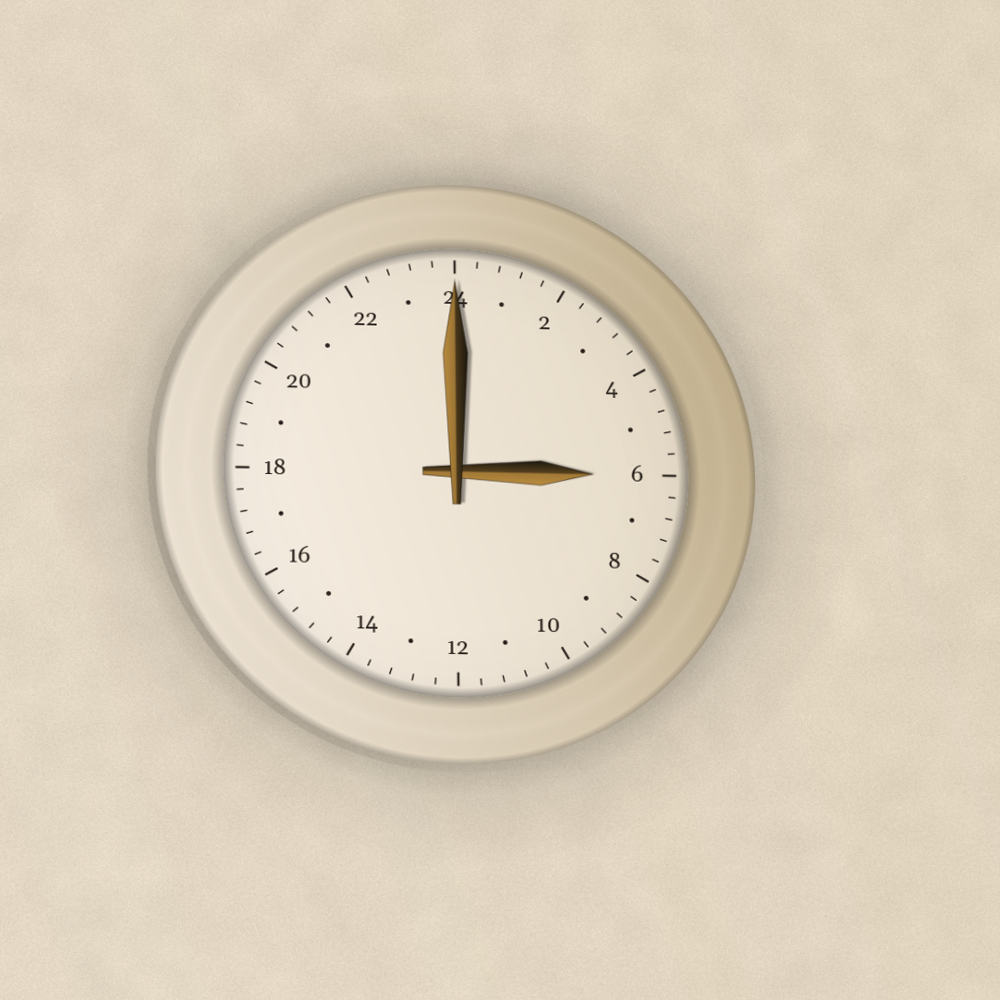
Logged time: 6,00
